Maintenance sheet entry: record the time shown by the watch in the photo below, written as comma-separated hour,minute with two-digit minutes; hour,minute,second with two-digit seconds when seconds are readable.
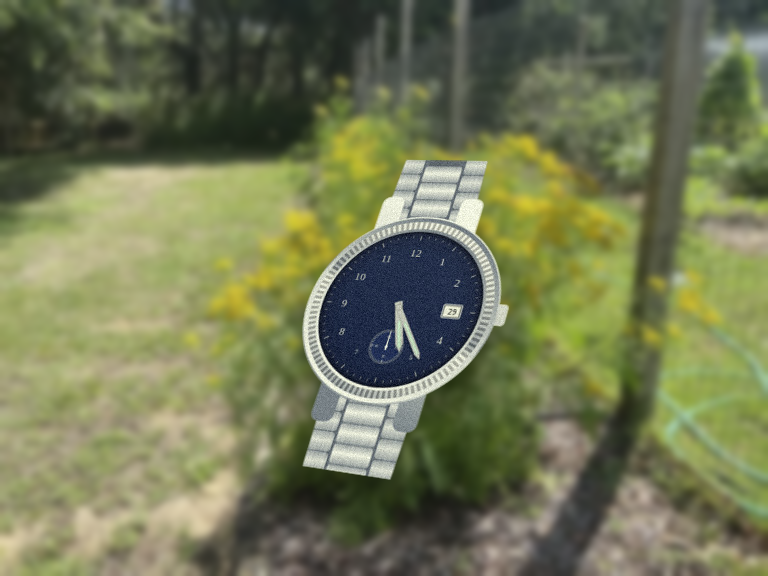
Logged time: 5,24
